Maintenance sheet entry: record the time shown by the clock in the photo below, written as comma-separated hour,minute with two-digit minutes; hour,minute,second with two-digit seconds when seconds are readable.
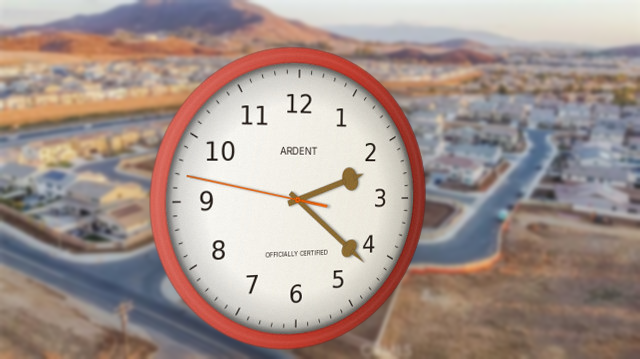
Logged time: 2,21,47
